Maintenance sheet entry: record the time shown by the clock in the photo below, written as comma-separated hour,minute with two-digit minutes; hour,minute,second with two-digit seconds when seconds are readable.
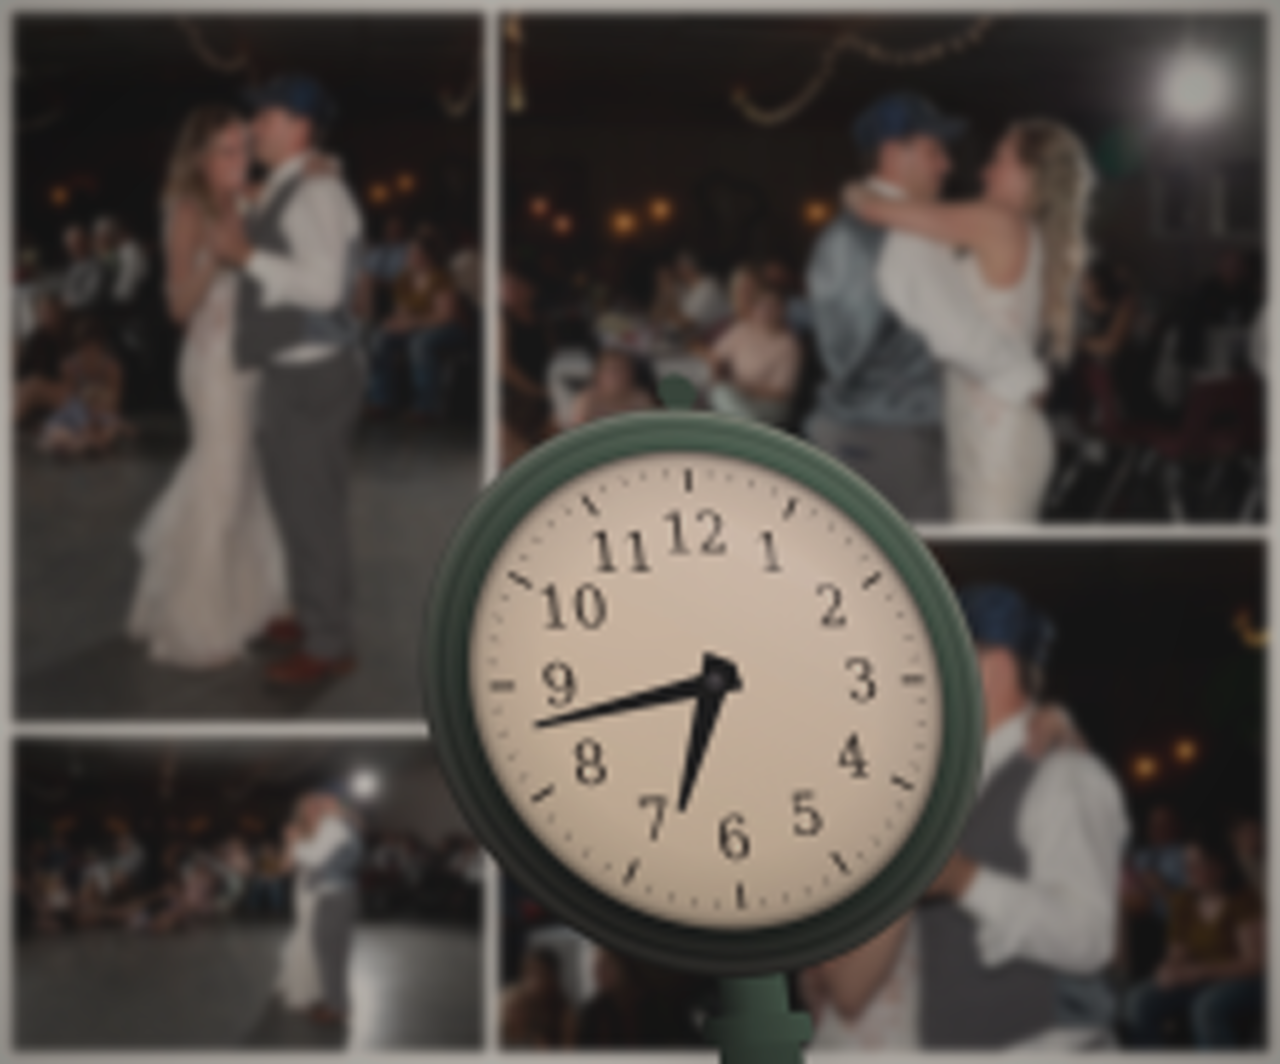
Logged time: 6,43
